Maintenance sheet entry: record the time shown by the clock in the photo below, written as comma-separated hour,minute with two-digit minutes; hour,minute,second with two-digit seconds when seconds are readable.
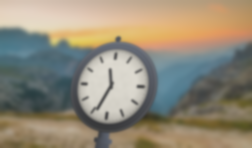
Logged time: 11,34
